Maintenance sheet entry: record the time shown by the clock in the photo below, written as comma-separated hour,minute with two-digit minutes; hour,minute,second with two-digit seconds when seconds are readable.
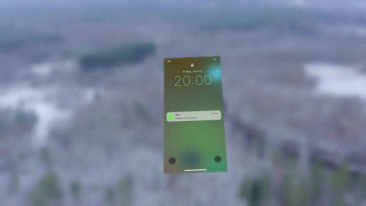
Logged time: 20,00
